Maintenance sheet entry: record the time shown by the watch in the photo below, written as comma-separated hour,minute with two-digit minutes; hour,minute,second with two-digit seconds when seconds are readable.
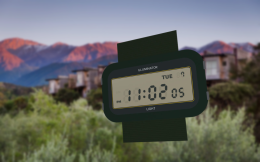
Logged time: 11,02,05
